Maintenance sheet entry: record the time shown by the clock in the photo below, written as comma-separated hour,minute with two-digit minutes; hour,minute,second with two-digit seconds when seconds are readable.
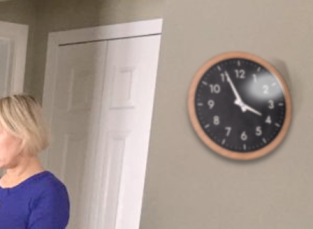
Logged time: 3,56
